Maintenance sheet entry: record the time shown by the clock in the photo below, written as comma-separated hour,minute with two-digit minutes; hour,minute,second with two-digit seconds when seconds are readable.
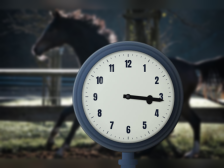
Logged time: 3,16
